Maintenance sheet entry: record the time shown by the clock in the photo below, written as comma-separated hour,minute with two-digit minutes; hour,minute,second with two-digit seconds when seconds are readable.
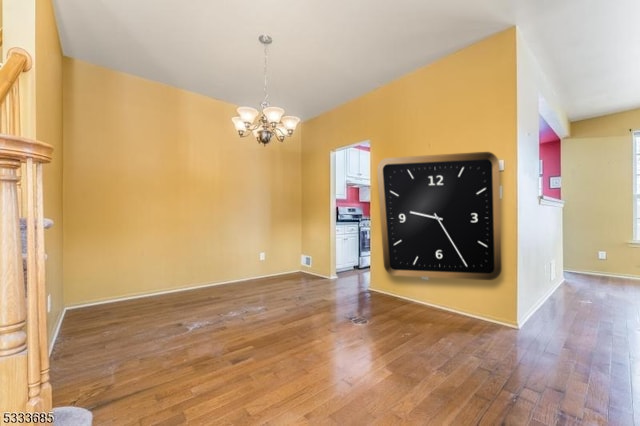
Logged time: 9,25
